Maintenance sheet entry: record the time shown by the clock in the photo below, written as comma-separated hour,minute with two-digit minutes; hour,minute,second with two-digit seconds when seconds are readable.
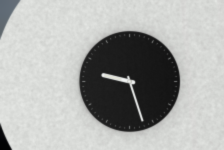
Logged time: 9,27
